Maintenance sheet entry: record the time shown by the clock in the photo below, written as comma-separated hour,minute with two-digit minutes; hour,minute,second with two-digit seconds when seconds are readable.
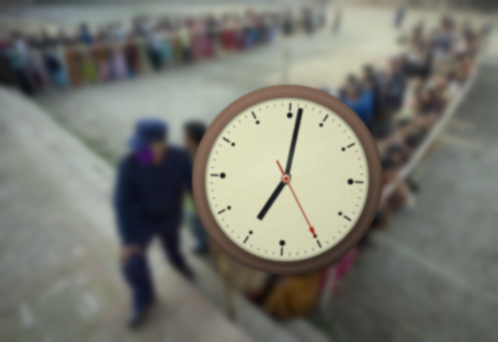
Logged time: 7,01,25
